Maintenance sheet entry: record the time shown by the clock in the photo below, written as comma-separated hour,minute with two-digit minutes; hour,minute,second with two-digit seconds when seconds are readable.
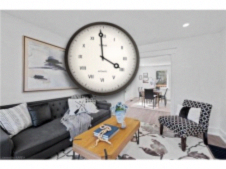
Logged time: 3,59
